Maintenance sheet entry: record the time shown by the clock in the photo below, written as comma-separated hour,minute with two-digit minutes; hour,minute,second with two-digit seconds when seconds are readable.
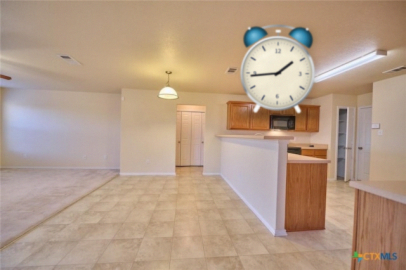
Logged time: 1,44
